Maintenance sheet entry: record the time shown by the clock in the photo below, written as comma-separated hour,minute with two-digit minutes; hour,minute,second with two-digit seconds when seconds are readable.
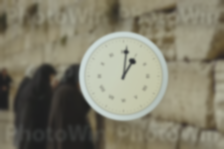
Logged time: 1,01
